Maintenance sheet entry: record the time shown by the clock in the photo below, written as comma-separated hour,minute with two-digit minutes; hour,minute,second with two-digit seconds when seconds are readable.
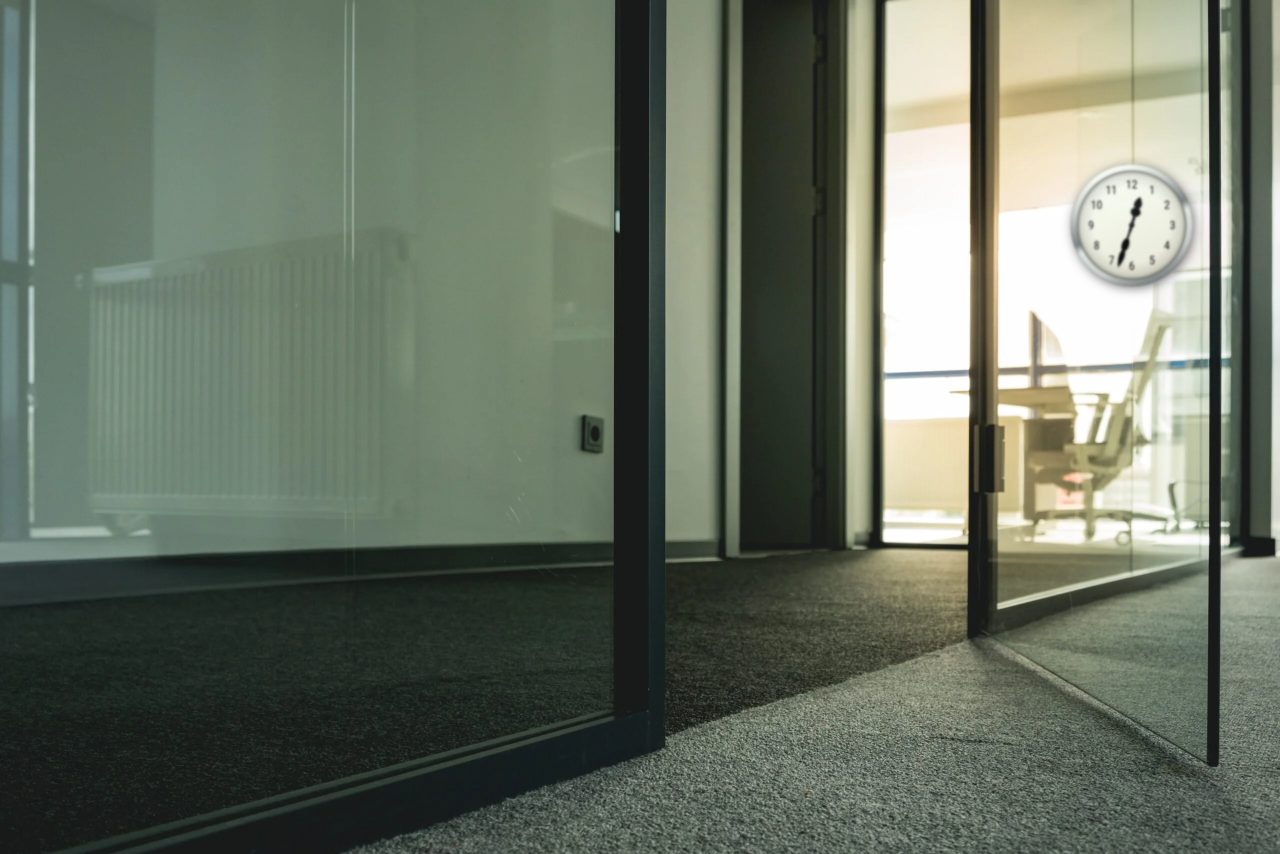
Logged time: 12,33
